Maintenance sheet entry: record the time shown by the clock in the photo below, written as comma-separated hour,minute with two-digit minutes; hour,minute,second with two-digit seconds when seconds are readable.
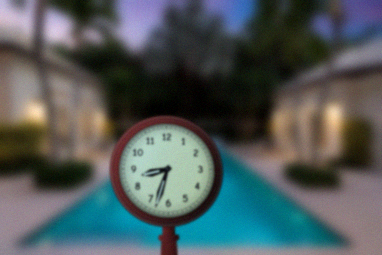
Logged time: 8,33
